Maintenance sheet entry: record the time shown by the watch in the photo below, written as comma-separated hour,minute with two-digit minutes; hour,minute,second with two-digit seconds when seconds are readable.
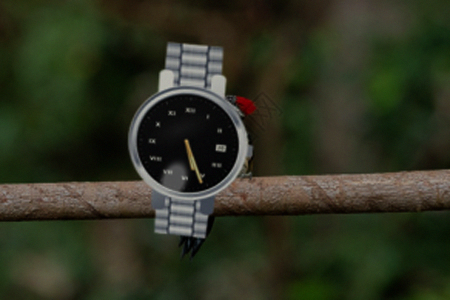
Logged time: 5,26
